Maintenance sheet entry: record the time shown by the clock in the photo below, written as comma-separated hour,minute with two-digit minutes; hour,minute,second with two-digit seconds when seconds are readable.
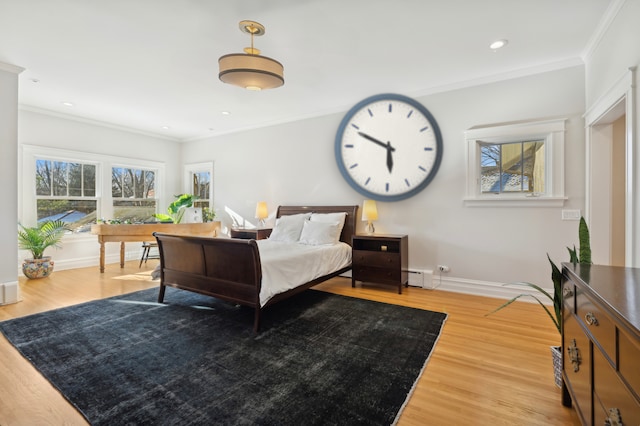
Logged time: 5,49
